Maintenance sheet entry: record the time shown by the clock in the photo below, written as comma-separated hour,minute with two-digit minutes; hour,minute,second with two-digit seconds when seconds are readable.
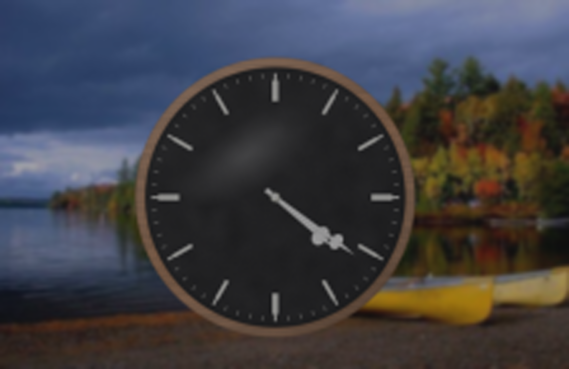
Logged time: 4,21
